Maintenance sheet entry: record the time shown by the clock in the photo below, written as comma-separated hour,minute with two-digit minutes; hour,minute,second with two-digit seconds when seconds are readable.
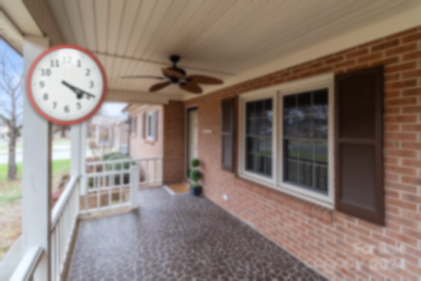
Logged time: 4,19
